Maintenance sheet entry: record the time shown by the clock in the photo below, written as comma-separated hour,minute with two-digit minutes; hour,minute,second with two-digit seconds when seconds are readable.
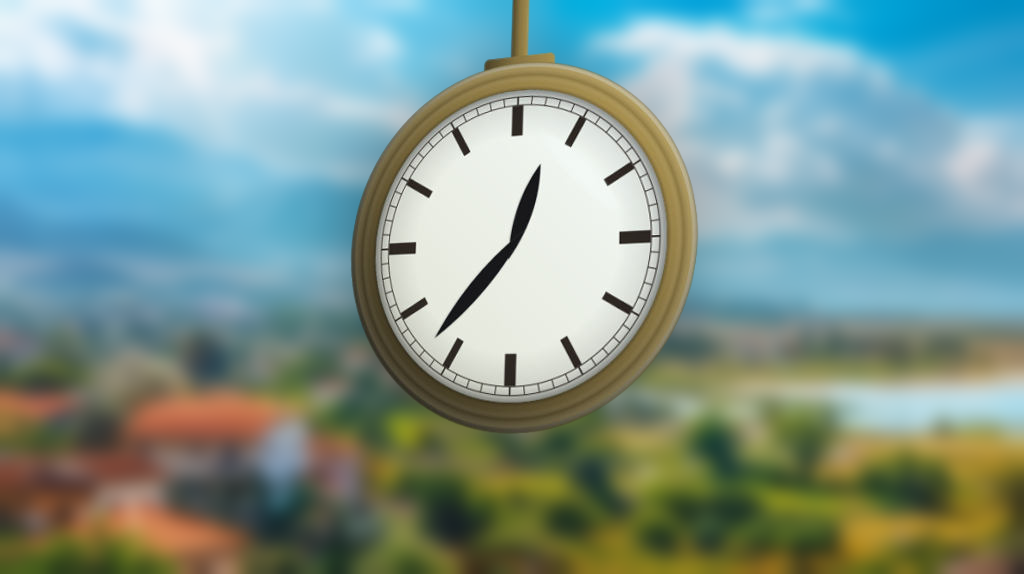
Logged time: 12,37
